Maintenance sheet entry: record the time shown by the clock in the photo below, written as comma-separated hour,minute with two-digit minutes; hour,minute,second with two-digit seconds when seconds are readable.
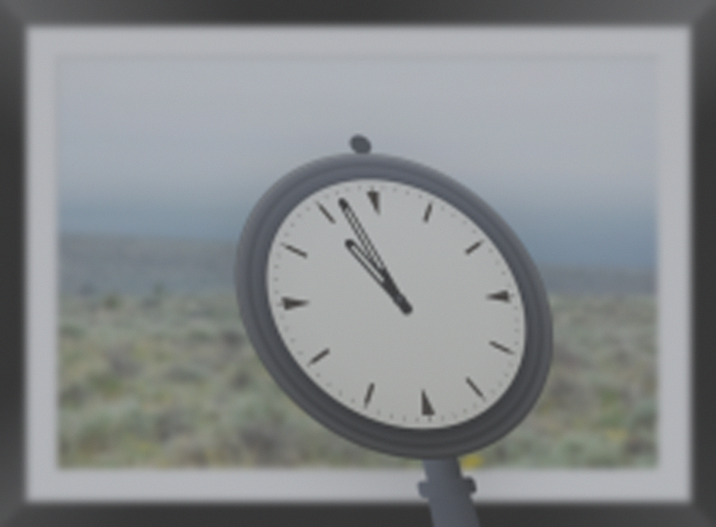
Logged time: 10,57
